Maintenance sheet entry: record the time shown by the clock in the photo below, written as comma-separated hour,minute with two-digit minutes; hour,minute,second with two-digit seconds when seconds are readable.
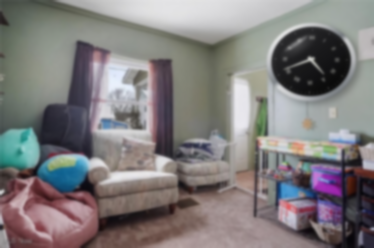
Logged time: 4,41
